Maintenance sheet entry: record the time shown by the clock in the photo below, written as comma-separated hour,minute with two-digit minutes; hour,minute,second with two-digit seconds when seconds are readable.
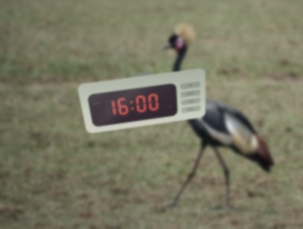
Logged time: 16,00
